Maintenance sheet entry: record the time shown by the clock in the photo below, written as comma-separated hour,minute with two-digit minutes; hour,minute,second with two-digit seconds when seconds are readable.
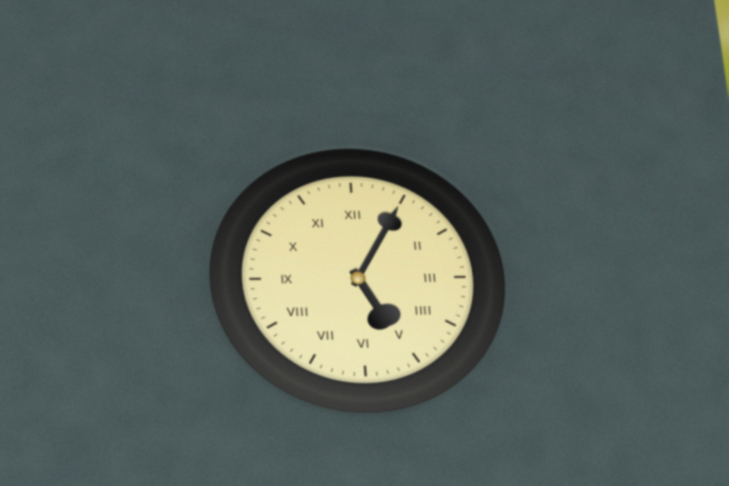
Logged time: 5,05
